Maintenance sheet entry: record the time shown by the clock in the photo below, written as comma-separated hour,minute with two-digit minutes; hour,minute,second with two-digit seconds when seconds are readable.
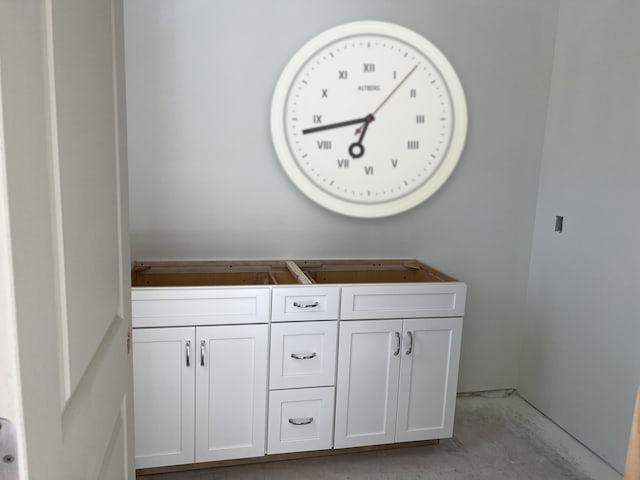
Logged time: 6,43,07
